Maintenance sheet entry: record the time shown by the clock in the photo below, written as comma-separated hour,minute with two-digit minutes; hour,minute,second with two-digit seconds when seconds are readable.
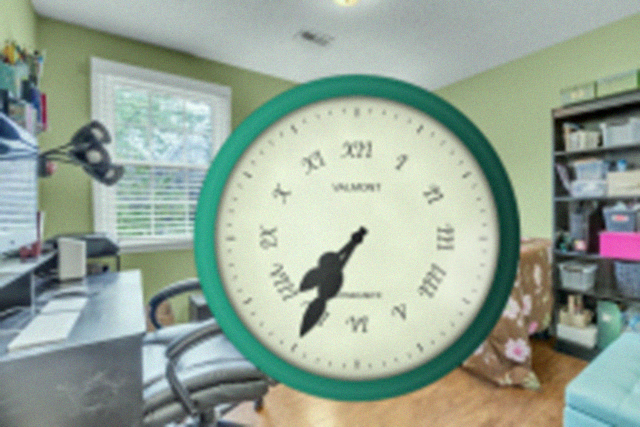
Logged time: 7,35
